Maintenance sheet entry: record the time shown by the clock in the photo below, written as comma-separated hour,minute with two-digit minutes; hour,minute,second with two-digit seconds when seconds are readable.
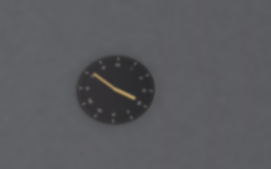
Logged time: 3,51
